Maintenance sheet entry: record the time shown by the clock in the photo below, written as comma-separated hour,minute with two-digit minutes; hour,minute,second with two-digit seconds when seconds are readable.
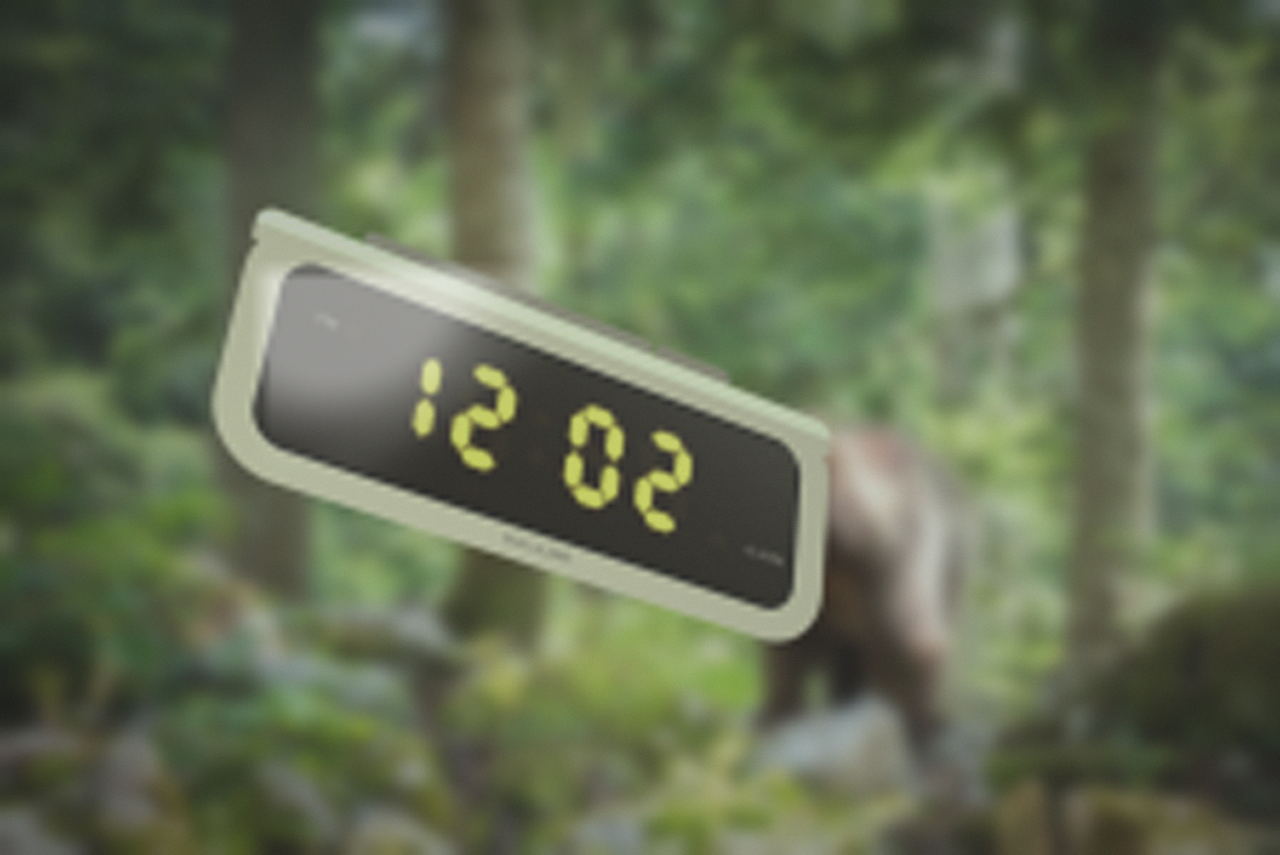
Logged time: 12,02
